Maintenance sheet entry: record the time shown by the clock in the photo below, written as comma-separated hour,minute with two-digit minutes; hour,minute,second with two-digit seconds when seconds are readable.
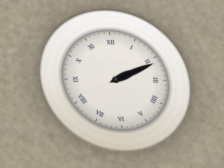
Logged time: 2,11
